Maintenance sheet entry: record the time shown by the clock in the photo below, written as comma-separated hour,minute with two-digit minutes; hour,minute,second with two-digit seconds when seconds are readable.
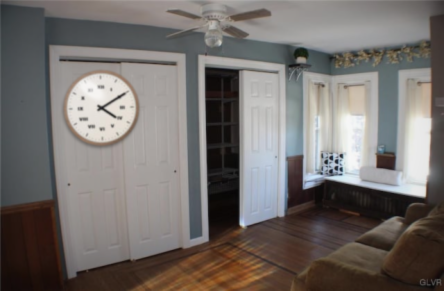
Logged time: 4,10
